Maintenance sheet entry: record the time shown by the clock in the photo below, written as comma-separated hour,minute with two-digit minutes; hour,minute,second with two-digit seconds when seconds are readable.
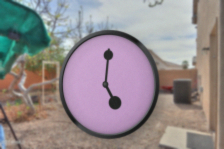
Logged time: 5,01
